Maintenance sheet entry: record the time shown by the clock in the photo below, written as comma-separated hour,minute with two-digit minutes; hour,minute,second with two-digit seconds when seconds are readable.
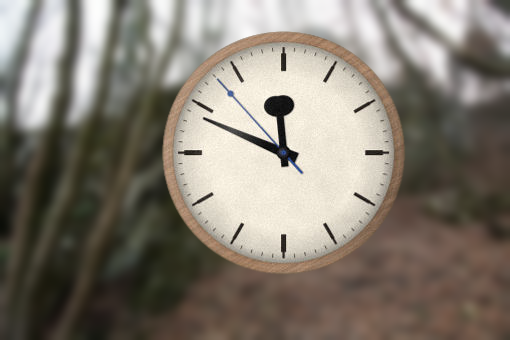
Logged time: 11,48,53
